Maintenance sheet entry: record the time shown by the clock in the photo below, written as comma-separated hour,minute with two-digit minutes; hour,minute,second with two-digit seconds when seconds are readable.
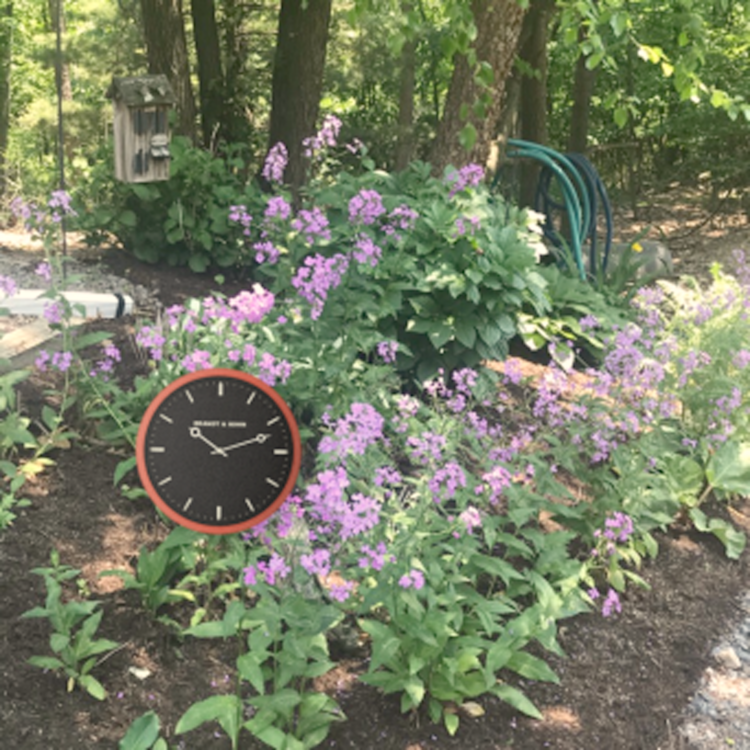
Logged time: 10,12
